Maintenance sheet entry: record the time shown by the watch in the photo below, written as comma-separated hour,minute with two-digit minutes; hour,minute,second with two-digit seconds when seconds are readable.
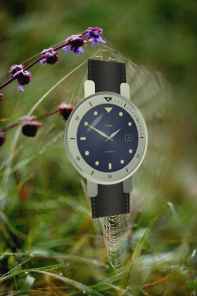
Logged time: 1,50
